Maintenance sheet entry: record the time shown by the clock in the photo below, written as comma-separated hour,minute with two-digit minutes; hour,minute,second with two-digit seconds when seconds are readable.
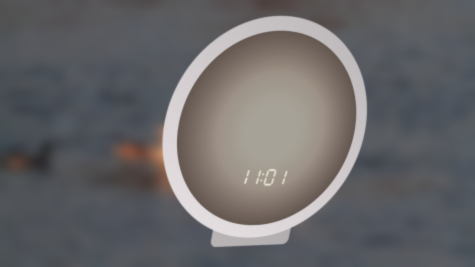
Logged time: 11,01
